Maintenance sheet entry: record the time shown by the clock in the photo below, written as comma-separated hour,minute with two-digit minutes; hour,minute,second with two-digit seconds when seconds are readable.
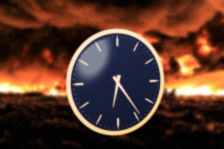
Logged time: 6,24
